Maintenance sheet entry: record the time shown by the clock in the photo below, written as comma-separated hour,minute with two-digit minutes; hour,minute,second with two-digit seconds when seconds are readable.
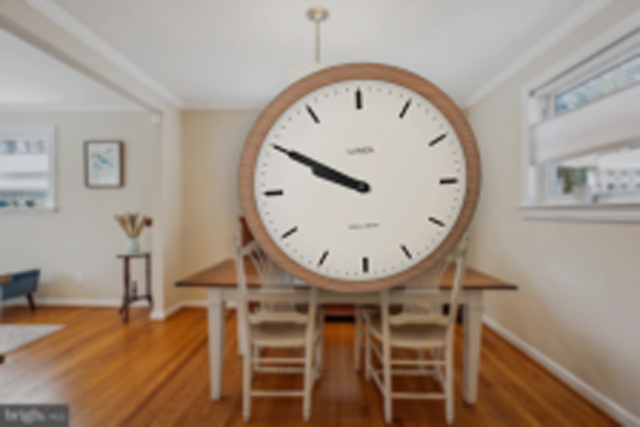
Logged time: 9,50
